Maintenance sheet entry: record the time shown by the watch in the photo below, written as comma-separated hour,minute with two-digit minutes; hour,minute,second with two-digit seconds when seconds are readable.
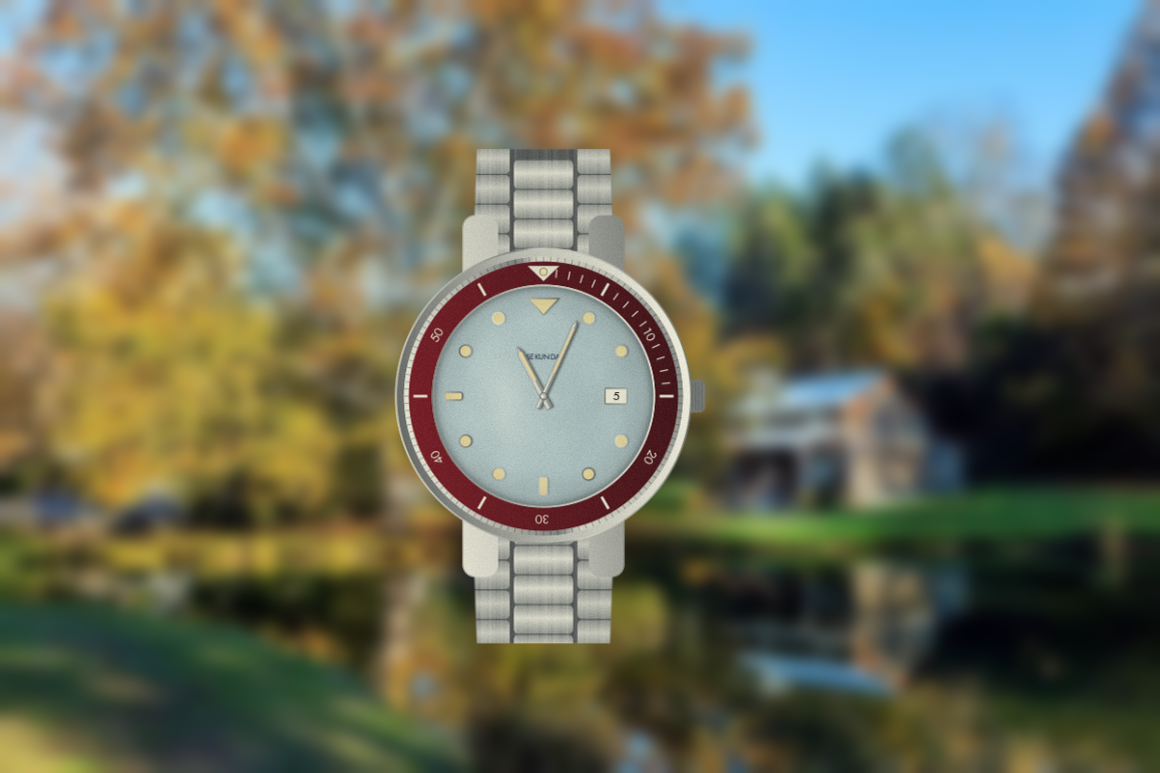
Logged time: 11,04
